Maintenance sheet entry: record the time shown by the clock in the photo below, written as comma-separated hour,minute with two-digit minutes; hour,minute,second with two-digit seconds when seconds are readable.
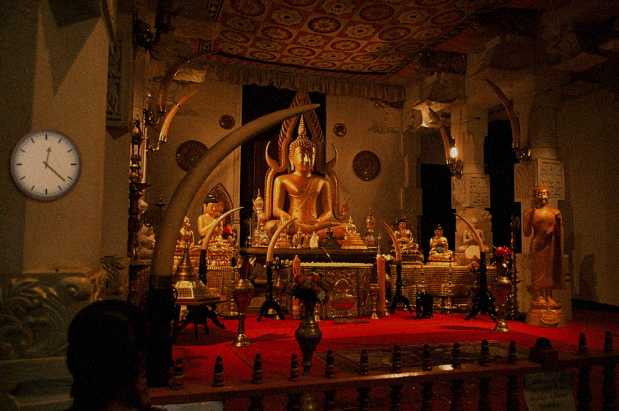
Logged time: 12,22
